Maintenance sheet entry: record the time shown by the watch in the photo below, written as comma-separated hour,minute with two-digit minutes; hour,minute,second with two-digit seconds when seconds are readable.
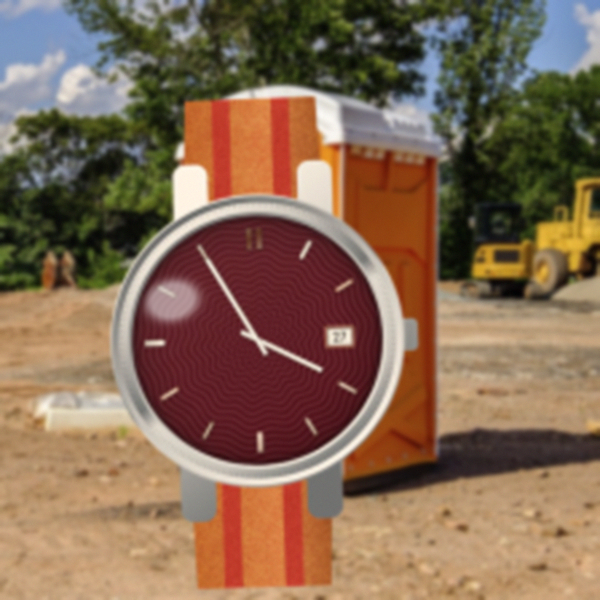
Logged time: 3,55
